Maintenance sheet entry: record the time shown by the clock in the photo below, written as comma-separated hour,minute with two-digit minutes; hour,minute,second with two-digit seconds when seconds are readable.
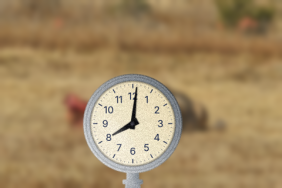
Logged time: 8,01
